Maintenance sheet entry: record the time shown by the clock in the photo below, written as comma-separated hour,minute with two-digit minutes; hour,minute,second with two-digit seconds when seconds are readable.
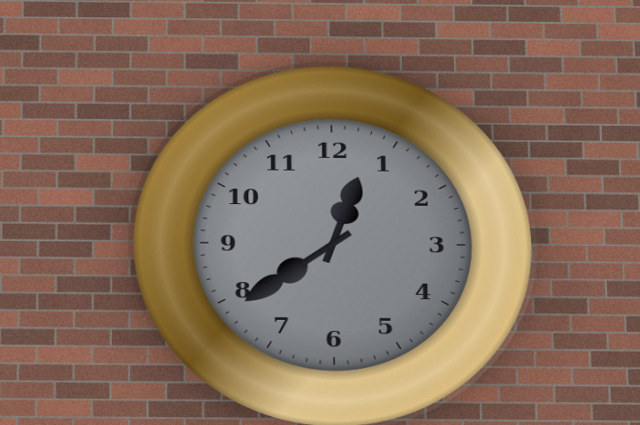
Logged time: 12,39
